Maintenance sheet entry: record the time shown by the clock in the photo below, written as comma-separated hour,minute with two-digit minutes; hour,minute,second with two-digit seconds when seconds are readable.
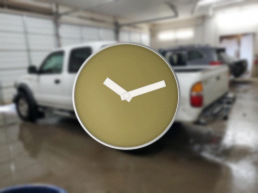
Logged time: 10,12
